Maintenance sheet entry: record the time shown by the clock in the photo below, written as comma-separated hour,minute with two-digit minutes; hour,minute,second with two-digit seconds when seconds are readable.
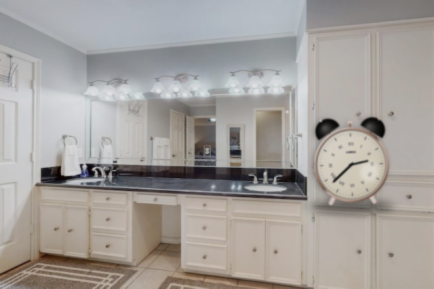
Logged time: 2,38
